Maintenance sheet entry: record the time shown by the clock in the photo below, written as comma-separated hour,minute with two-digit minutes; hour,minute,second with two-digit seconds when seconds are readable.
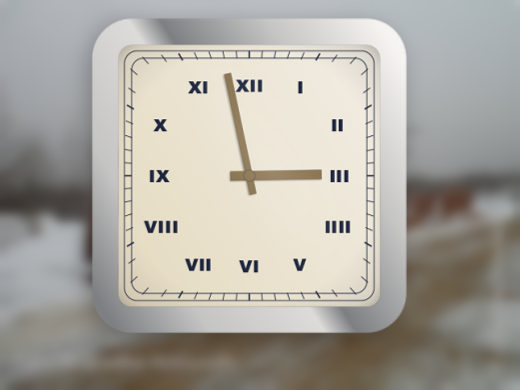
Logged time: 2,58
